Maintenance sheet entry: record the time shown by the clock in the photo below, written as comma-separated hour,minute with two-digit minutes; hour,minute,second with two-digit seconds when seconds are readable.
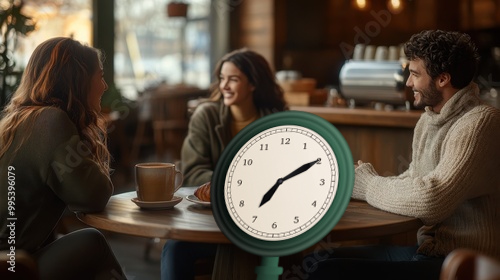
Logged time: 7,10
